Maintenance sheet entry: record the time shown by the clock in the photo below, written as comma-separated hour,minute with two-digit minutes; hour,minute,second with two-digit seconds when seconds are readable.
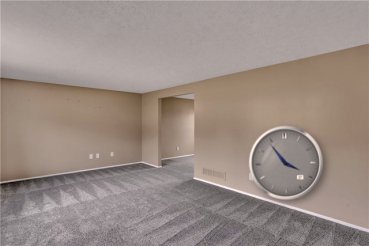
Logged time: 3,54
